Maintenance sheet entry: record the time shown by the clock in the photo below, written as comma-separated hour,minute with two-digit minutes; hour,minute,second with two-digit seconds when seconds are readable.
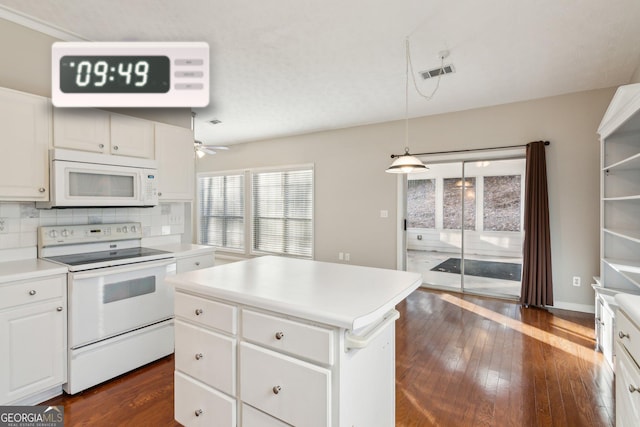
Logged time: 9,49
